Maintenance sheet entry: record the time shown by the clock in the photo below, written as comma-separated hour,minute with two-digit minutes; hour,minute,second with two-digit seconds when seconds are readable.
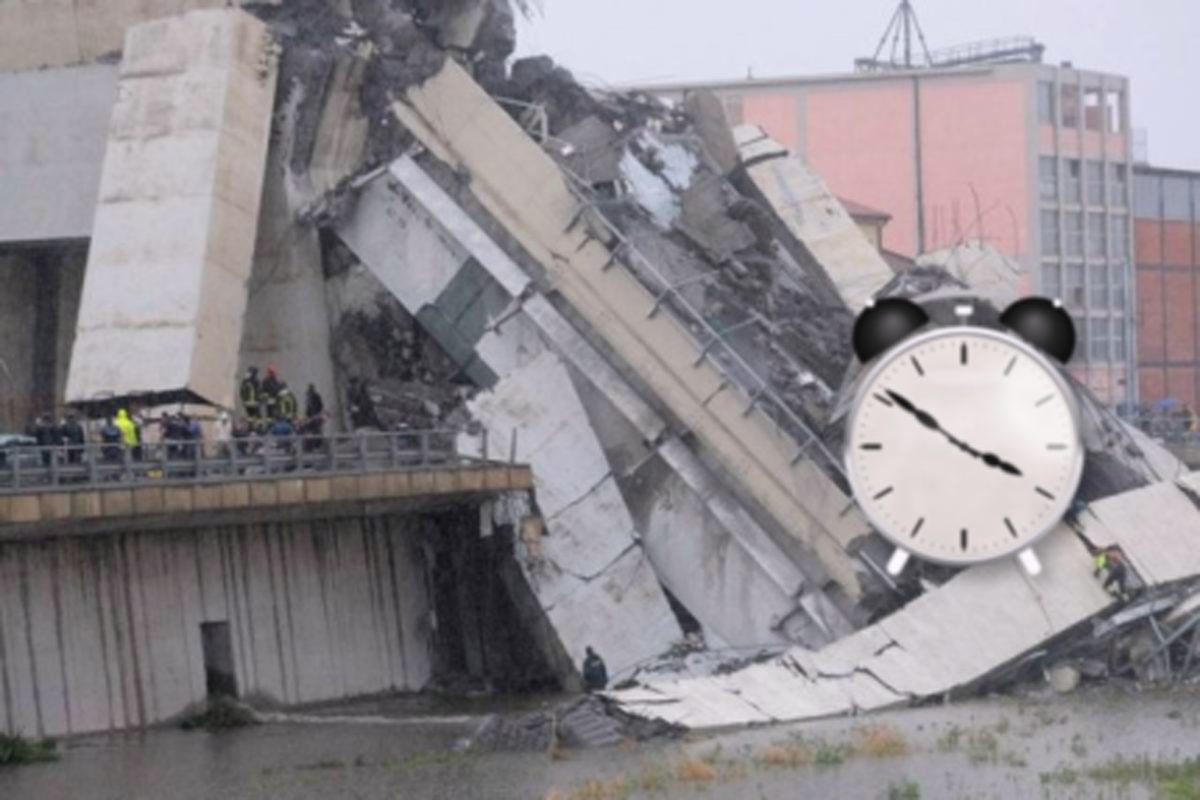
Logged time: 3,51
